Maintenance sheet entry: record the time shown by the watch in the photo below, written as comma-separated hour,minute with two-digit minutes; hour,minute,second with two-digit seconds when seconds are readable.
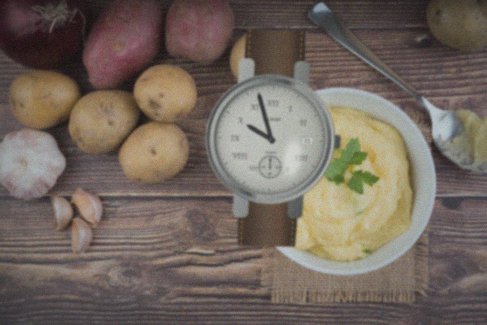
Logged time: 9,57
